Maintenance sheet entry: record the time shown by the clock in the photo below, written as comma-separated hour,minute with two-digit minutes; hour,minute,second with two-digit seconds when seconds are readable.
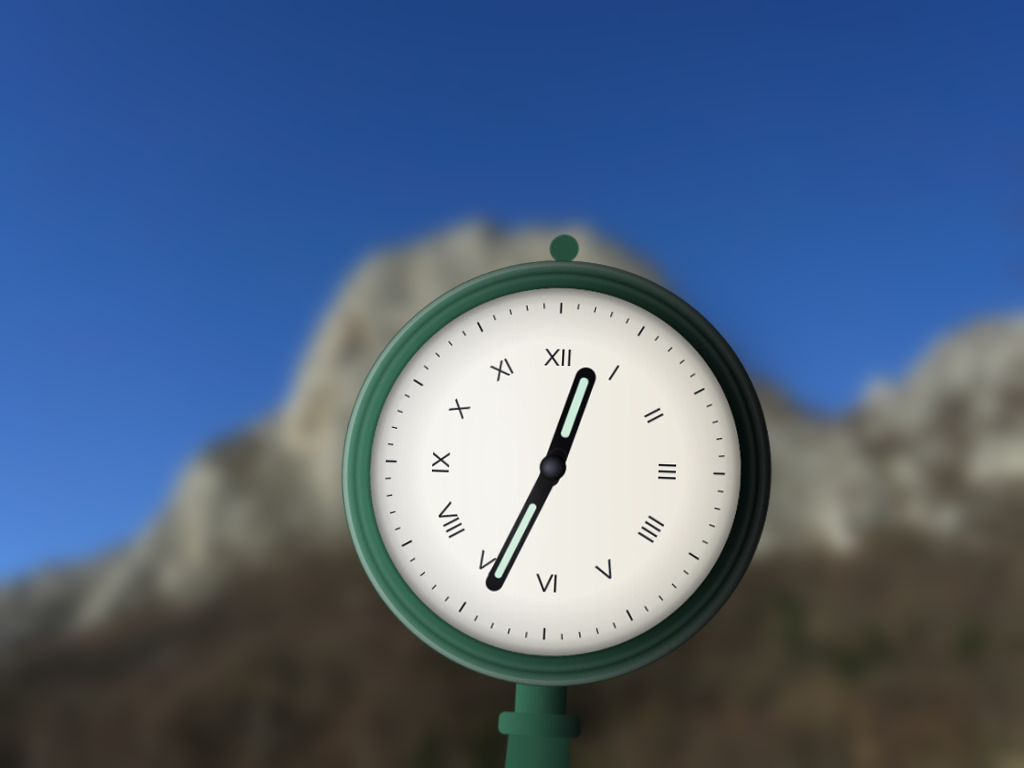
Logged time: 12,34
